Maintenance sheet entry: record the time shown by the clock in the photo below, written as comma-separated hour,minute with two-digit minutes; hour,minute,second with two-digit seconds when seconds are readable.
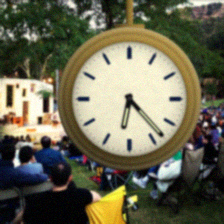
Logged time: 6,23
